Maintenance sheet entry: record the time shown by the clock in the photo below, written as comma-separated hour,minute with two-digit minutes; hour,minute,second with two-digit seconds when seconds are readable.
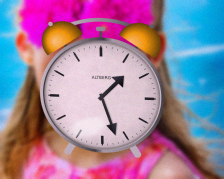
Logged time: 1,27
